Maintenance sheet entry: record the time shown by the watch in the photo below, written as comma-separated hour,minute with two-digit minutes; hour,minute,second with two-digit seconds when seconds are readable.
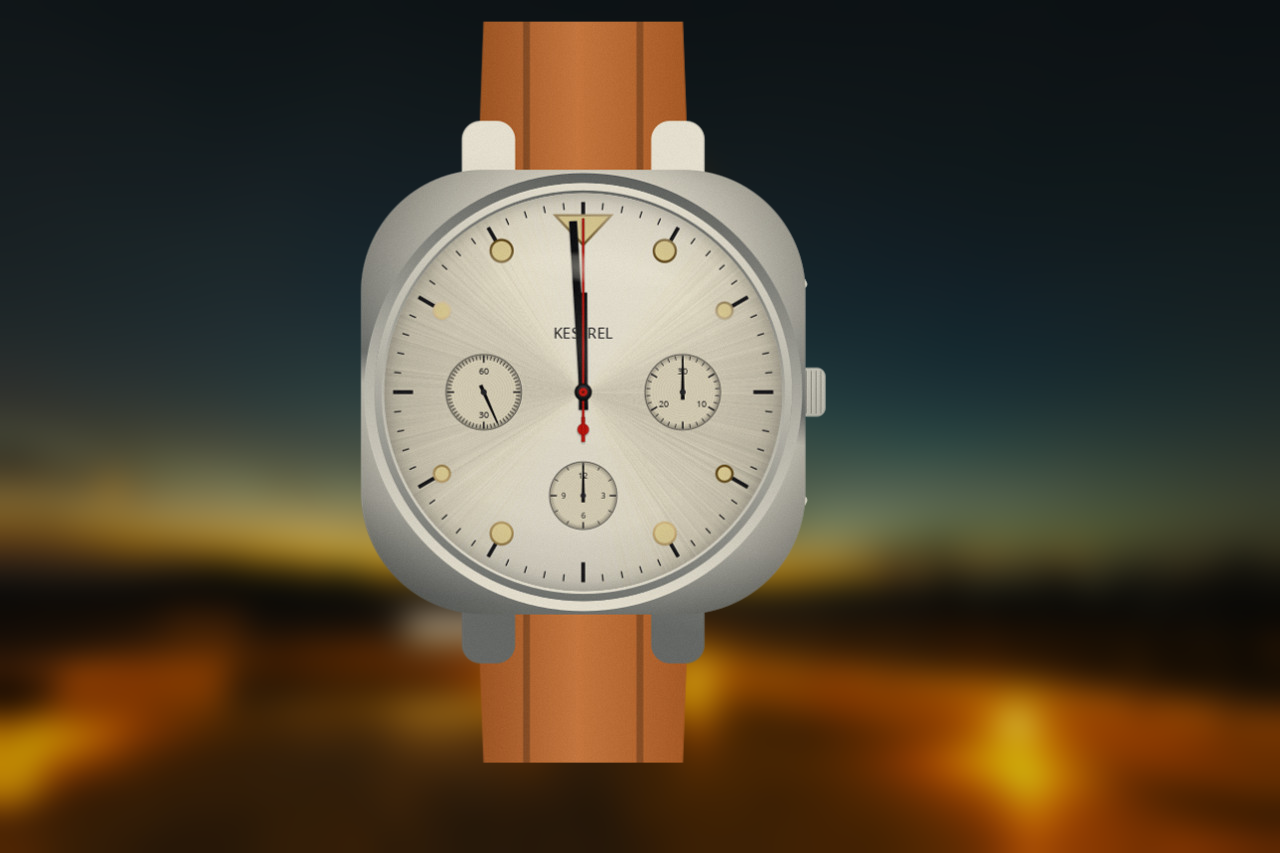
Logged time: 11,59,26
